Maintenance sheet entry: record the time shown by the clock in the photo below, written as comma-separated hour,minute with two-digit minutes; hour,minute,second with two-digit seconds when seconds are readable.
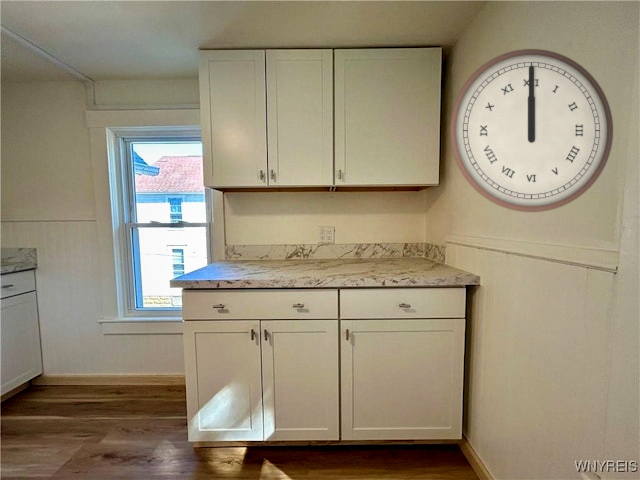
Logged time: 12,00
